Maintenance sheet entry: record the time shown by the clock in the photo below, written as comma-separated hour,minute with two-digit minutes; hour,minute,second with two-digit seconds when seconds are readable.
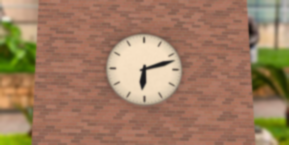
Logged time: 6,12
